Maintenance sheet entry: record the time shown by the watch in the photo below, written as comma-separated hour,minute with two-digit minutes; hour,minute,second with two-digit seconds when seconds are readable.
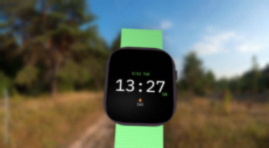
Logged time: 13,27
